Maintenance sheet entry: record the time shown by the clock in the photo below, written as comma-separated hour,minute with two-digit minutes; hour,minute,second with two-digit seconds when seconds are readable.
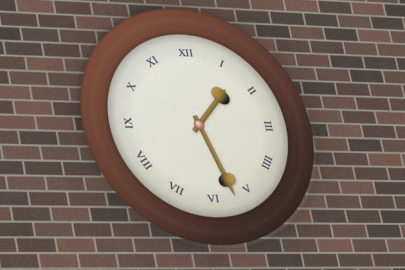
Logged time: 1,27
